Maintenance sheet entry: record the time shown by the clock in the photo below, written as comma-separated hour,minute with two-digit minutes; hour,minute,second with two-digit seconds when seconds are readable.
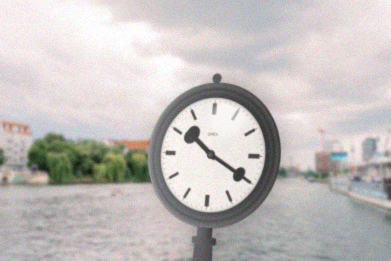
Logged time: 10,20
